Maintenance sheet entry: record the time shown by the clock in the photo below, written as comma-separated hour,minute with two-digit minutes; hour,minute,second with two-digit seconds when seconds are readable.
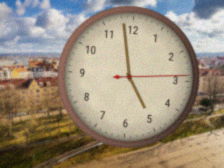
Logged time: 4,58,14
